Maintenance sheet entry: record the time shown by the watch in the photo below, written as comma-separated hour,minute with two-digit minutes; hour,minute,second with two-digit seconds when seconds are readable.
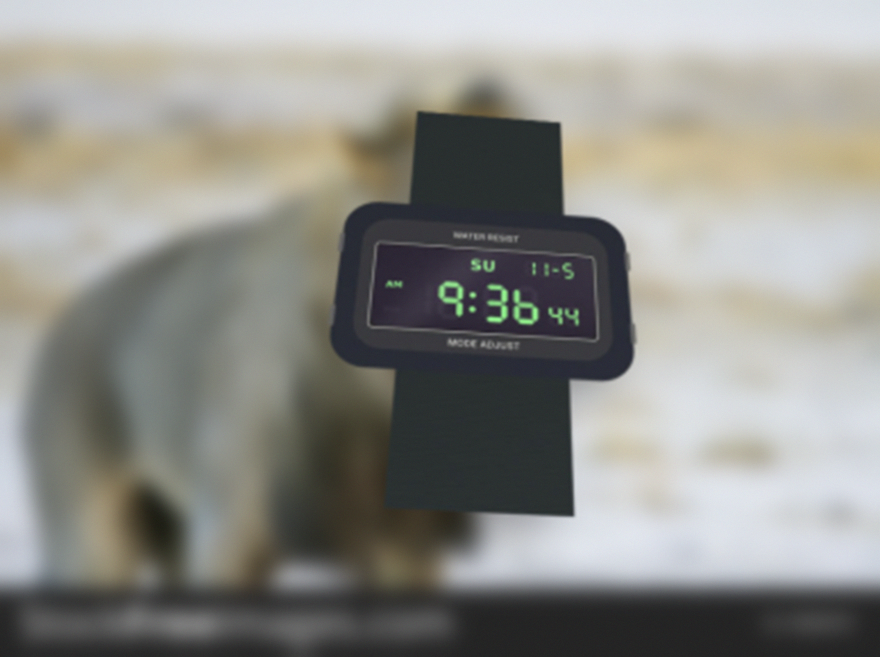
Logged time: 9,36,44
